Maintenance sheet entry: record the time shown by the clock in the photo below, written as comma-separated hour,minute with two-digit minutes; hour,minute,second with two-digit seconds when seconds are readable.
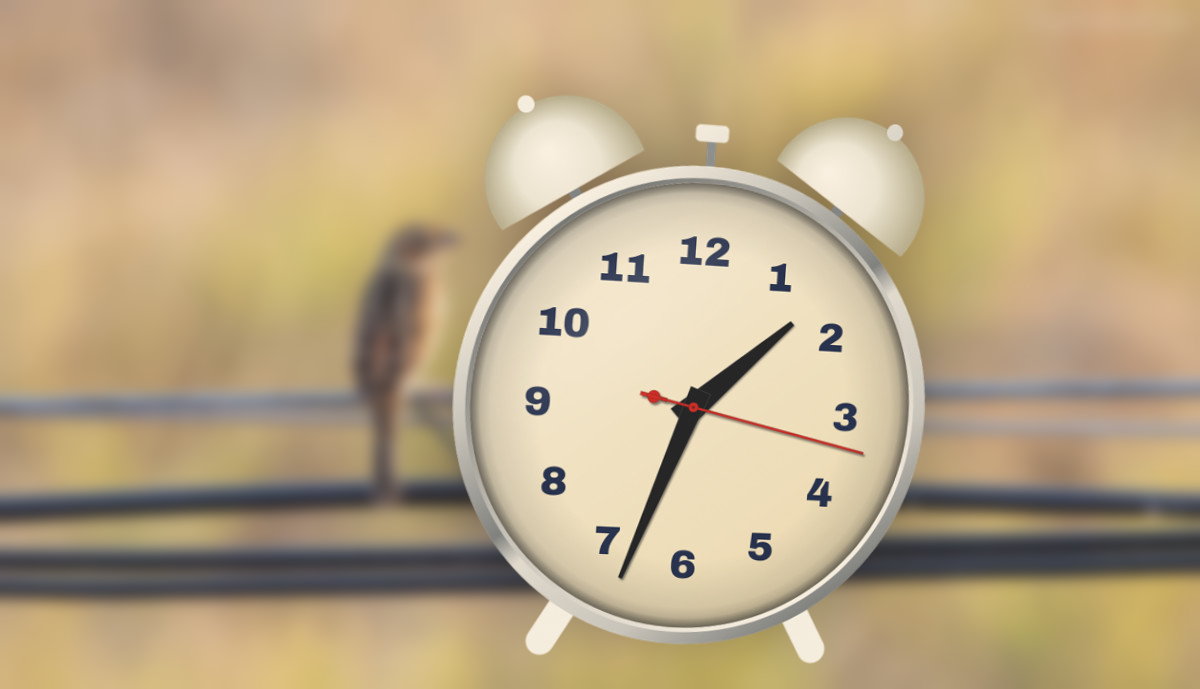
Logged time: 1,33,17
